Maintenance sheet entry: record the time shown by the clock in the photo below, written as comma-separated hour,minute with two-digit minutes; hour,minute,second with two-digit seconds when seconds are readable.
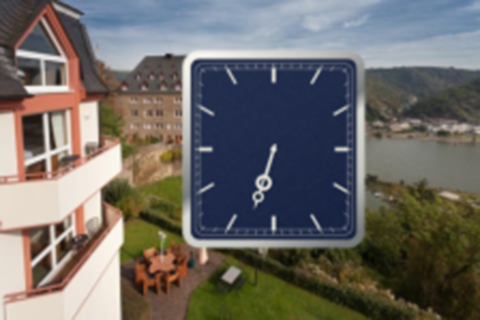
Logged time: 6,33
